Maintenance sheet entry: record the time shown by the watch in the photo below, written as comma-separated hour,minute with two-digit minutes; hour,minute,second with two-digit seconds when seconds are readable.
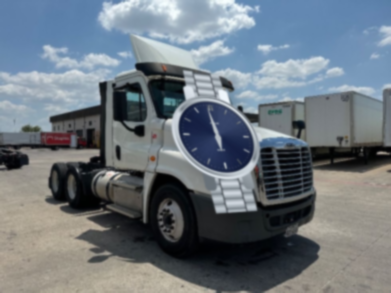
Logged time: 5,59
